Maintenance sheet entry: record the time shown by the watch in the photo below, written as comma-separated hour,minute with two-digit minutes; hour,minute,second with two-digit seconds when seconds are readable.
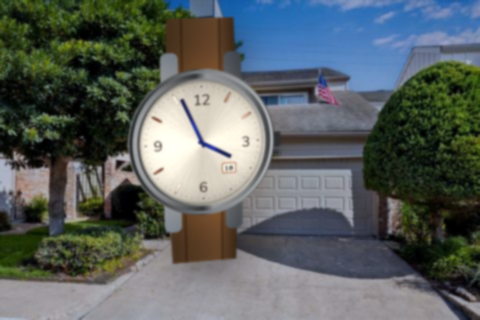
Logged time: 3,56
